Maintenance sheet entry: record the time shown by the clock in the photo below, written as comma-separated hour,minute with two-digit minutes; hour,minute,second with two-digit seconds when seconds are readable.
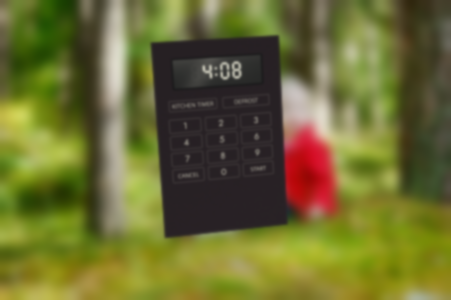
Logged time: 4,08
